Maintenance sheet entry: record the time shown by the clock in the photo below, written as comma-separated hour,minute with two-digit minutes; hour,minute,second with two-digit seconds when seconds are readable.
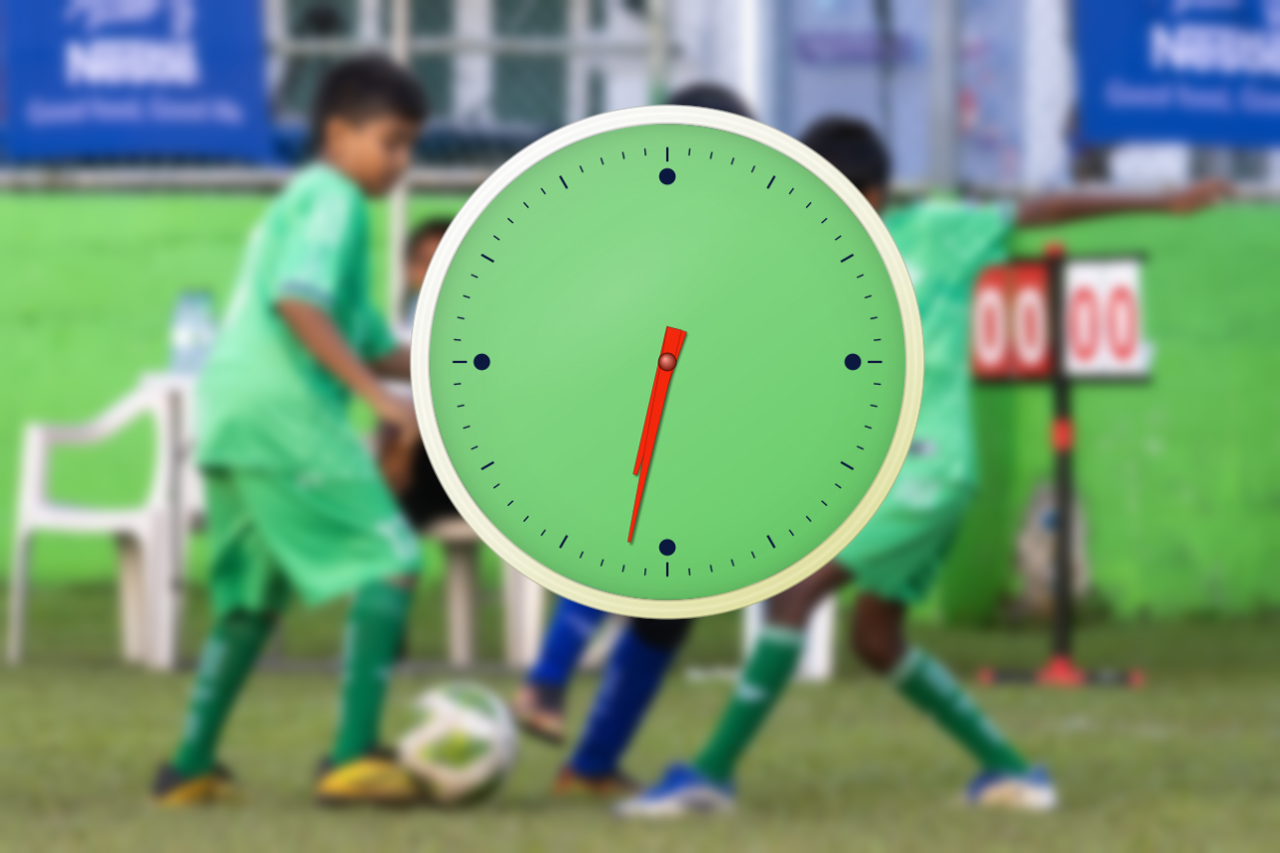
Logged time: 6,32
